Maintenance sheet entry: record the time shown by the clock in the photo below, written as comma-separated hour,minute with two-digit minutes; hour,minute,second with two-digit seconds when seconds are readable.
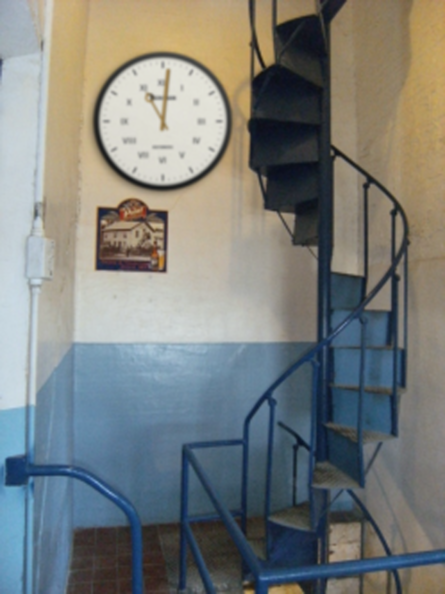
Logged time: 11,01
